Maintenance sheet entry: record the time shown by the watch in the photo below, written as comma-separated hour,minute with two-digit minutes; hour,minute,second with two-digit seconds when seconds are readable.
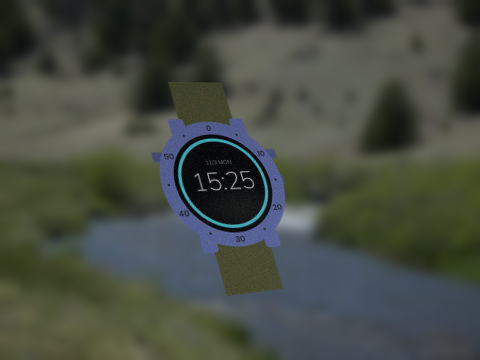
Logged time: 15,25
